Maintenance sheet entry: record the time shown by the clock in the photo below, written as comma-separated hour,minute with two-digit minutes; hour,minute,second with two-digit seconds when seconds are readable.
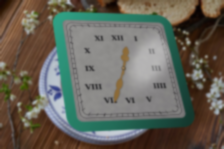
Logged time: 12,34
